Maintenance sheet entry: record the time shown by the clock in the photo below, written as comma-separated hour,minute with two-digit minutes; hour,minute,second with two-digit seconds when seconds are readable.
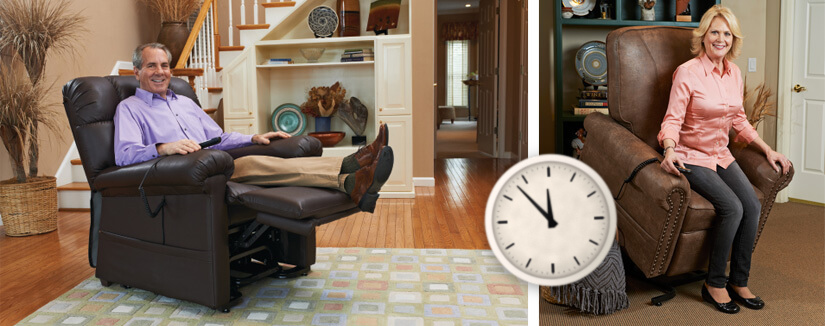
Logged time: 11,53
